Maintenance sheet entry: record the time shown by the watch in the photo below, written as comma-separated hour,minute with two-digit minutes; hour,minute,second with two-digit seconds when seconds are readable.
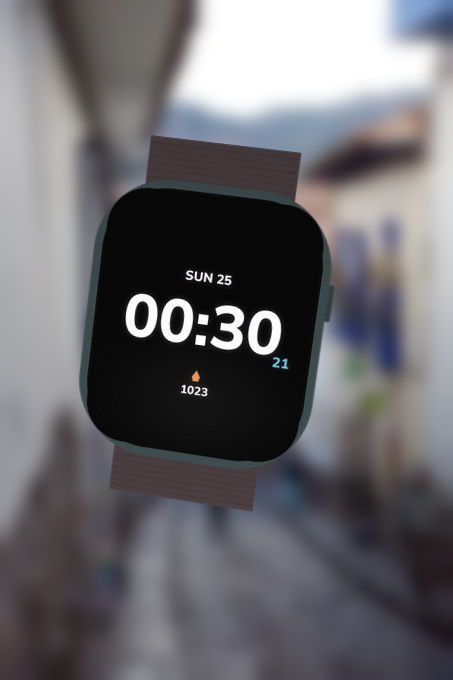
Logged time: 0,30,21
